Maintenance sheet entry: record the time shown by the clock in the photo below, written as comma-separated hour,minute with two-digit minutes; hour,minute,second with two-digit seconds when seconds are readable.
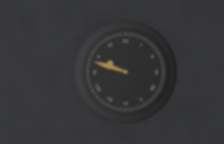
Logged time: 9,48
